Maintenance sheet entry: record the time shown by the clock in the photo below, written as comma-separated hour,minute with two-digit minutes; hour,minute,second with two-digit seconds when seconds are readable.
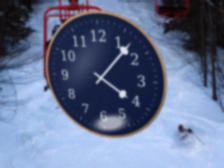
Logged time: 4,07
